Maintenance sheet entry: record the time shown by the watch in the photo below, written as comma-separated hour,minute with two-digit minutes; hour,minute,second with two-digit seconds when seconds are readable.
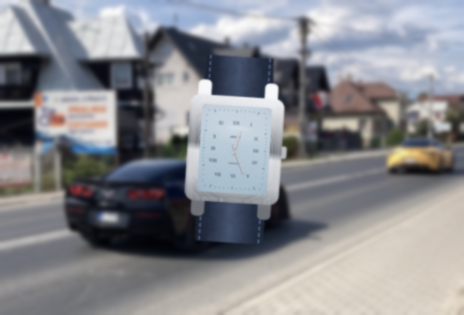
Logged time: 12,26
